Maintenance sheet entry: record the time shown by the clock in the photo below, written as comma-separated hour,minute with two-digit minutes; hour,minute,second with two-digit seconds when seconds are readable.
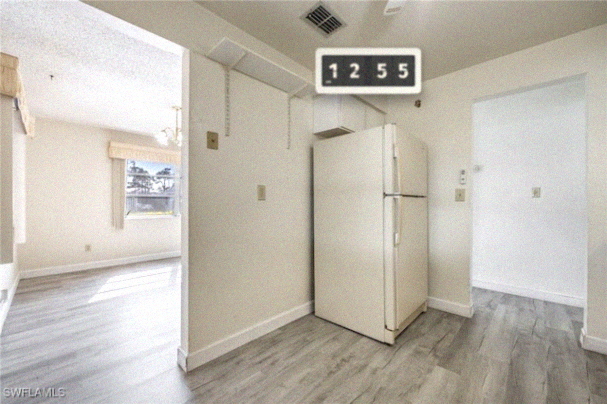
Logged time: 12,55
